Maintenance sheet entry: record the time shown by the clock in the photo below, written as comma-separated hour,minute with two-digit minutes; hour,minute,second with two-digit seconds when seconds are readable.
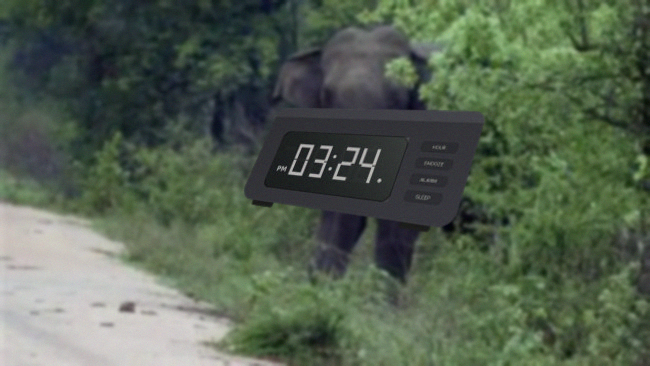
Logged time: 3,24
